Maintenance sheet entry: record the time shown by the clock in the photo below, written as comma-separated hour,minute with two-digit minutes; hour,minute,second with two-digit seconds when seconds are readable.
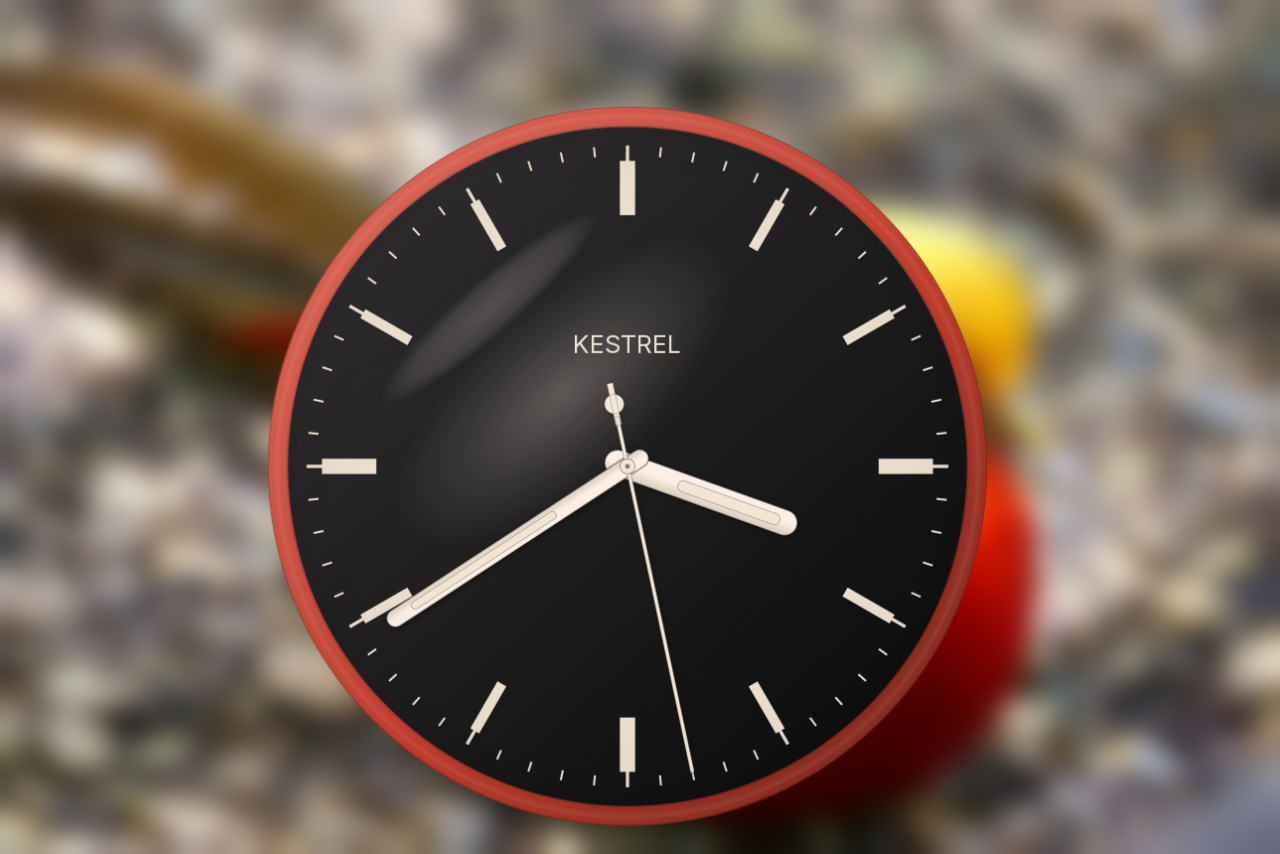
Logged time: 3,39,28
